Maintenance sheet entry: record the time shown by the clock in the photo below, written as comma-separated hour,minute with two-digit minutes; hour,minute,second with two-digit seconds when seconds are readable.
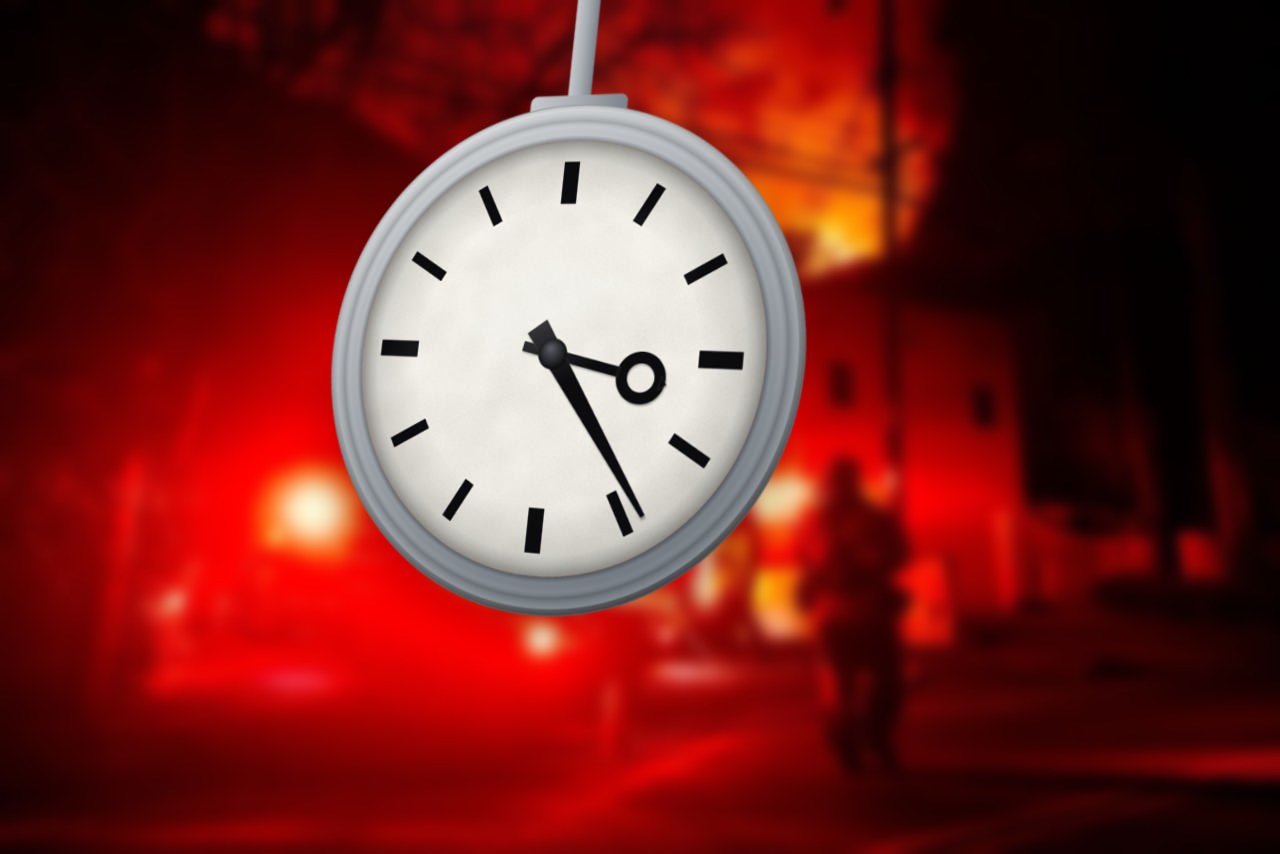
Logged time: 3,24
